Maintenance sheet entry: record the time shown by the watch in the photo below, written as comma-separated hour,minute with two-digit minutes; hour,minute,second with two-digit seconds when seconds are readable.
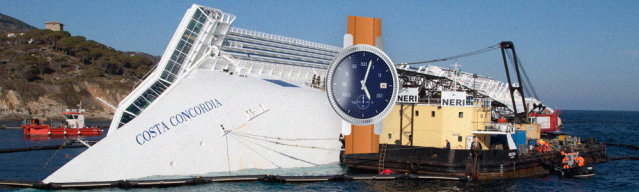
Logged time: 5,03
